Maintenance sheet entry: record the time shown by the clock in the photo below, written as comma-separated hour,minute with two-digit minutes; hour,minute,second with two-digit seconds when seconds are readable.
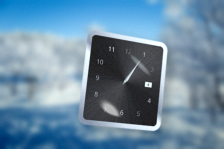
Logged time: 1,05
